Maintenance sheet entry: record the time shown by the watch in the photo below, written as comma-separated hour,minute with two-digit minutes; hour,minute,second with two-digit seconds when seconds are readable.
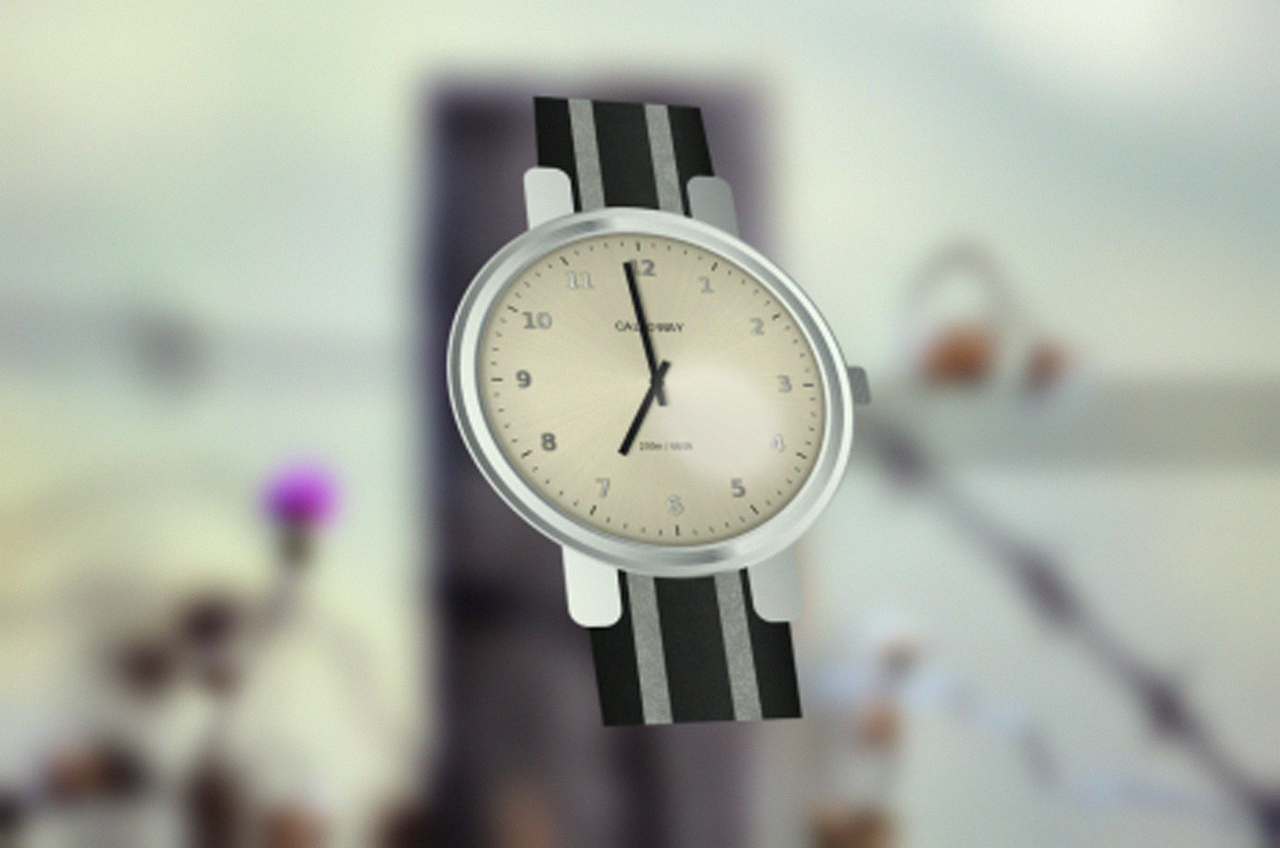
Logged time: 6,59
